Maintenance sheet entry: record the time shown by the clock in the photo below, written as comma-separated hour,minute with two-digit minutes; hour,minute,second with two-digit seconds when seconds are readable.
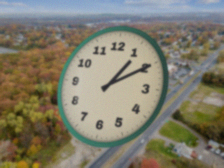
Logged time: 1,10
